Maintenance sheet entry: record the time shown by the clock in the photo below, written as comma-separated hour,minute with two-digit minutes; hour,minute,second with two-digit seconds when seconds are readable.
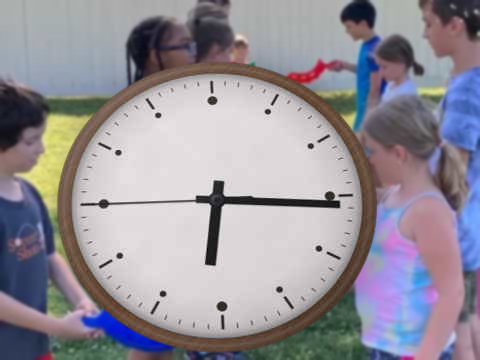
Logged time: 6,15,45
